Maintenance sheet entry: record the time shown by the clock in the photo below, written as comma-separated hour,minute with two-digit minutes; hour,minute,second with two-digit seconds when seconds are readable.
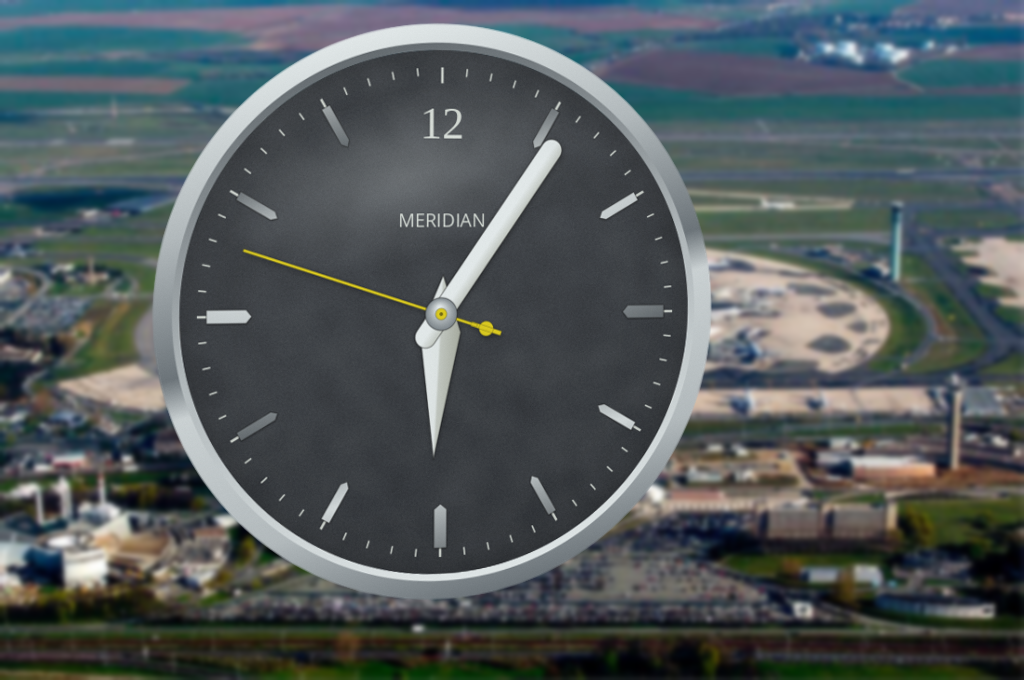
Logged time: 6,05,48
